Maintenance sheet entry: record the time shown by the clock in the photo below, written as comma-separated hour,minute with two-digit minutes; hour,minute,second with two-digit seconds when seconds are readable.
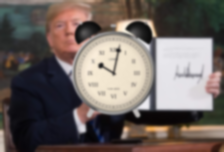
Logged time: 10,02
